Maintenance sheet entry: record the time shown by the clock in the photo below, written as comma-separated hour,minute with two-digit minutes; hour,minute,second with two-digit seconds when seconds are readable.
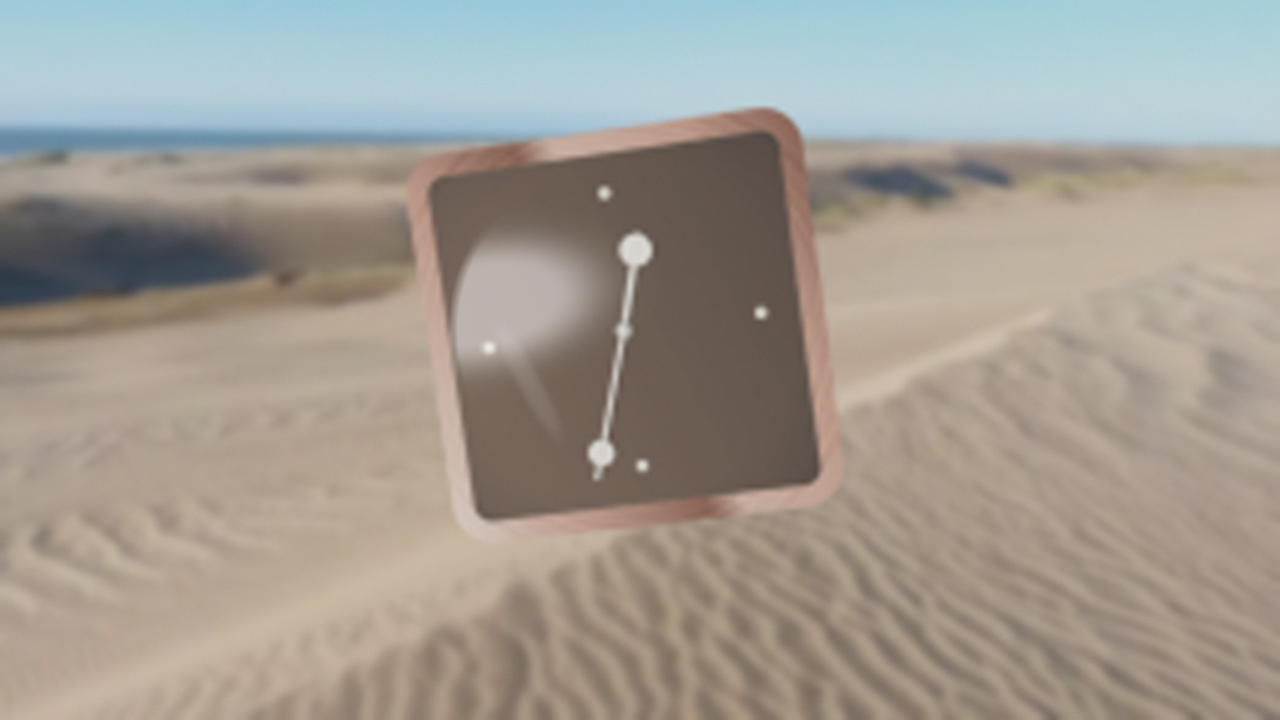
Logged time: 12,33
